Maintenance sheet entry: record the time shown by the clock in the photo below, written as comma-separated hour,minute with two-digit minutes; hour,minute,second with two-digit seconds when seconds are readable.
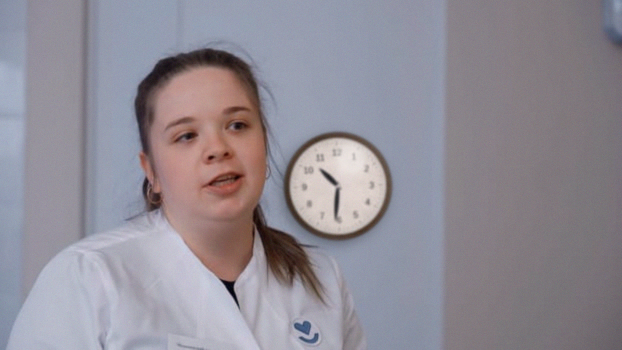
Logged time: 10,31
